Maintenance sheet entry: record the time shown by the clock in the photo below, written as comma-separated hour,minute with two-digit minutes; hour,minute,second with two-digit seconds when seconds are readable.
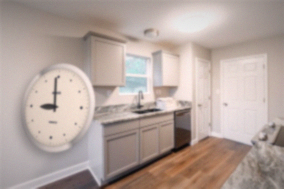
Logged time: 8,59
